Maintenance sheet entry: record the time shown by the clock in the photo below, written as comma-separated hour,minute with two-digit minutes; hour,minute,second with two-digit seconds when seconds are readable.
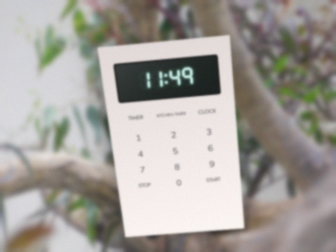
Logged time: 11,49
